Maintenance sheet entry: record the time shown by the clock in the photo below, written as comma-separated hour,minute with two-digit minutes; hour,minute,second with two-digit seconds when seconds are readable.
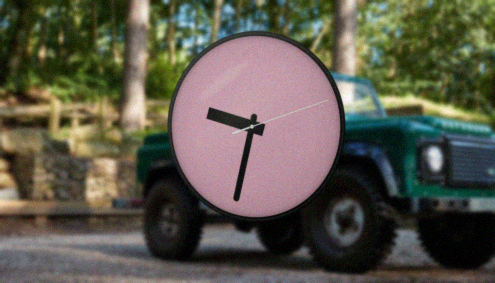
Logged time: 9,32,12
